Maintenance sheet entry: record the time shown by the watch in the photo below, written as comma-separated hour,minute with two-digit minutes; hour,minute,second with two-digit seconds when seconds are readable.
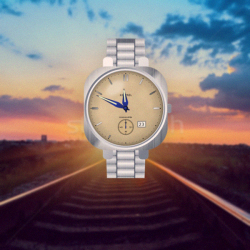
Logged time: 11,49
